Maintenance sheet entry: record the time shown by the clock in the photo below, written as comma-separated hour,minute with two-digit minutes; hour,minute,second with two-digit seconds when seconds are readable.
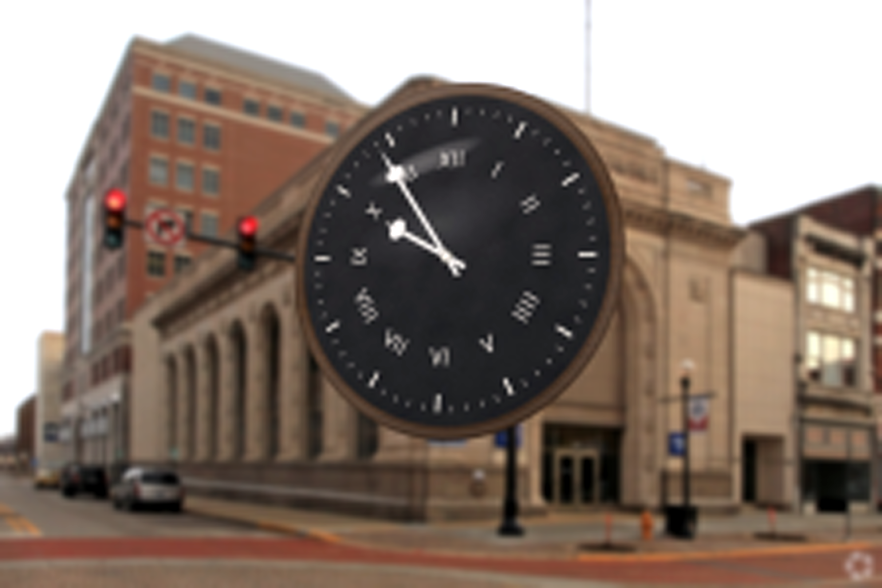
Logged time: 9,54
